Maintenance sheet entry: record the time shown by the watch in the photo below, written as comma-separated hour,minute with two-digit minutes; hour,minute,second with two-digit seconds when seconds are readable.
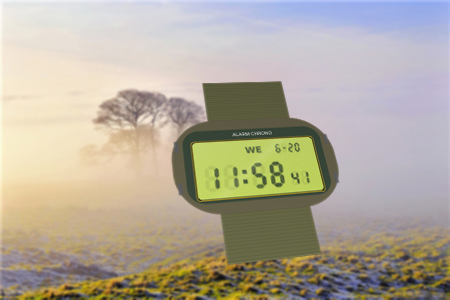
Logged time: 11,58,41
